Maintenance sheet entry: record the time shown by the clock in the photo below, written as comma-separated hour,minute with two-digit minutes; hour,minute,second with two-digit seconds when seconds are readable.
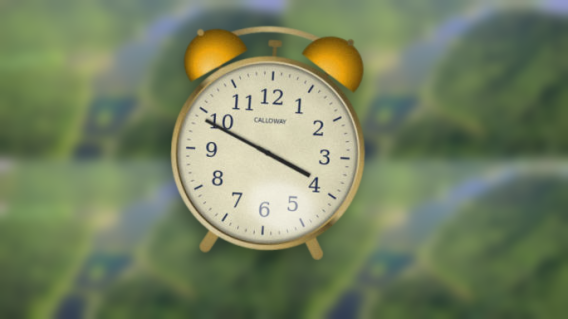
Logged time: 3,49
